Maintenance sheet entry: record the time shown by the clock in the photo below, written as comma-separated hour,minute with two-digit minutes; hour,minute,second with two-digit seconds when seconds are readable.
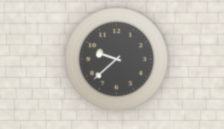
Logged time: 9,38
